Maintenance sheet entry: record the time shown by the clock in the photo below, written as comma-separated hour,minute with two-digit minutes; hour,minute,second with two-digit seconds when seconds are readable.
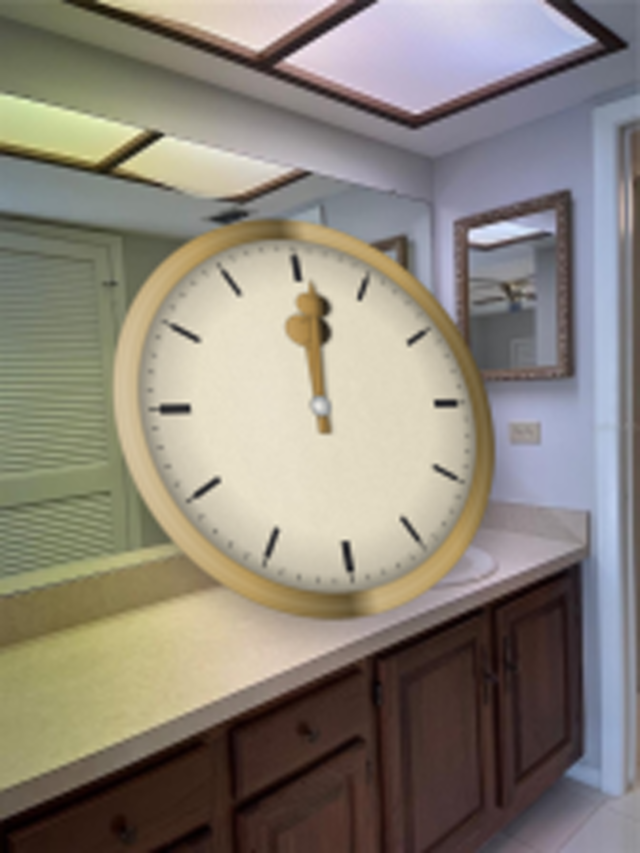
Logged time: 12,01
